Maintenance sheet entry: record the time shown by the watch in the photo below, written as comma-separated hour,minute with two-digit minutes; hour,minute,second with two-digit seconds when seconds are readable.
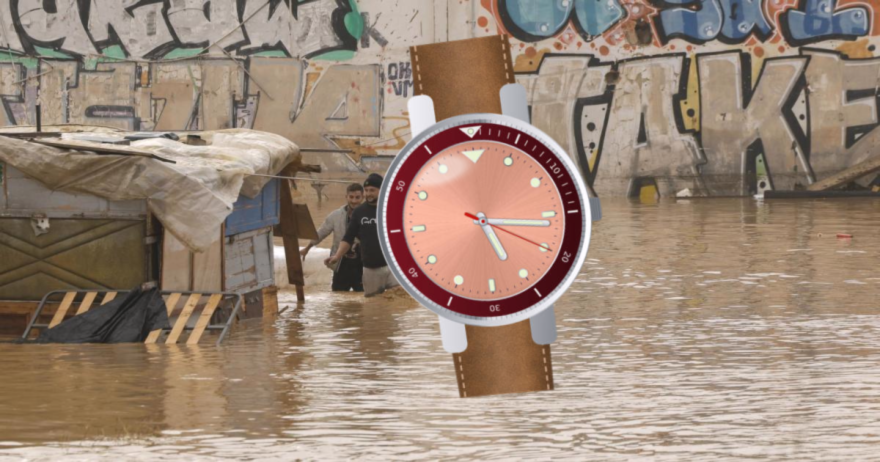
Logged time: 5,16,20
